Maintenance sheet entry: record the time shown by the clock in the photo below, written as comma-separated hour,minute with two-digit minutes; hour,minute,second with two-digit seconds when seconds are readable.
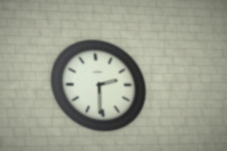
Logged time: 2,31
